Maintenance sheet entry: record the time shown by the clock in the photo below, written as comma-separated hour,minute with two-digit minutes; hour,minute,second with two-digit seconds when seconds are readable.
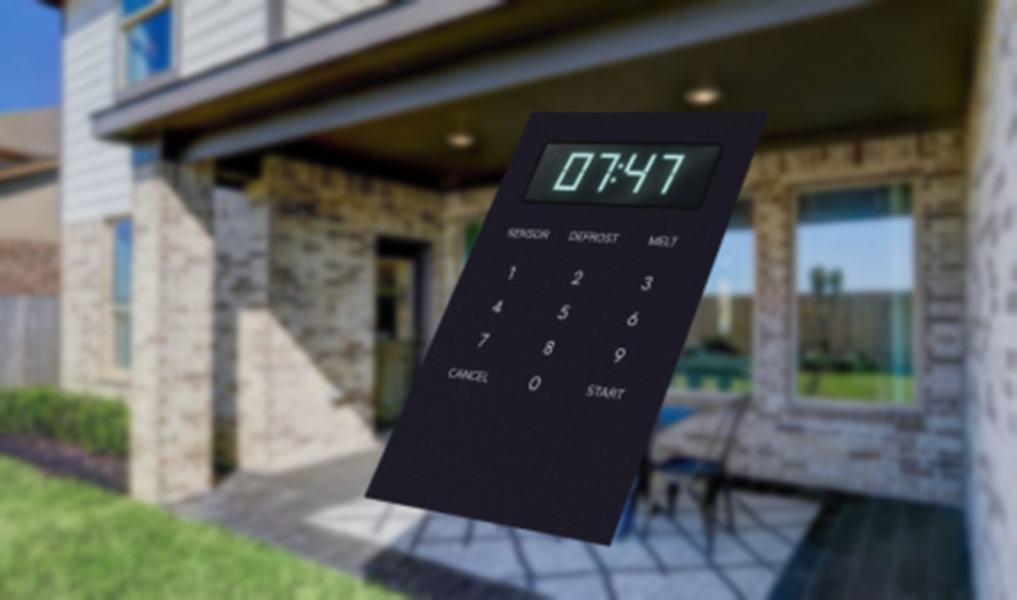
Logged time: 7,47
